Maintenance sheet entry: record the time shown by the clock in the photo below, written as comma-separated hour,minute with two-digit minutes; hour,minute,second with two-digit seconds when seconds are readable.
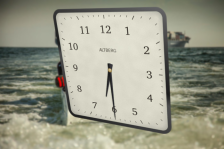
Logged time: 6,30
